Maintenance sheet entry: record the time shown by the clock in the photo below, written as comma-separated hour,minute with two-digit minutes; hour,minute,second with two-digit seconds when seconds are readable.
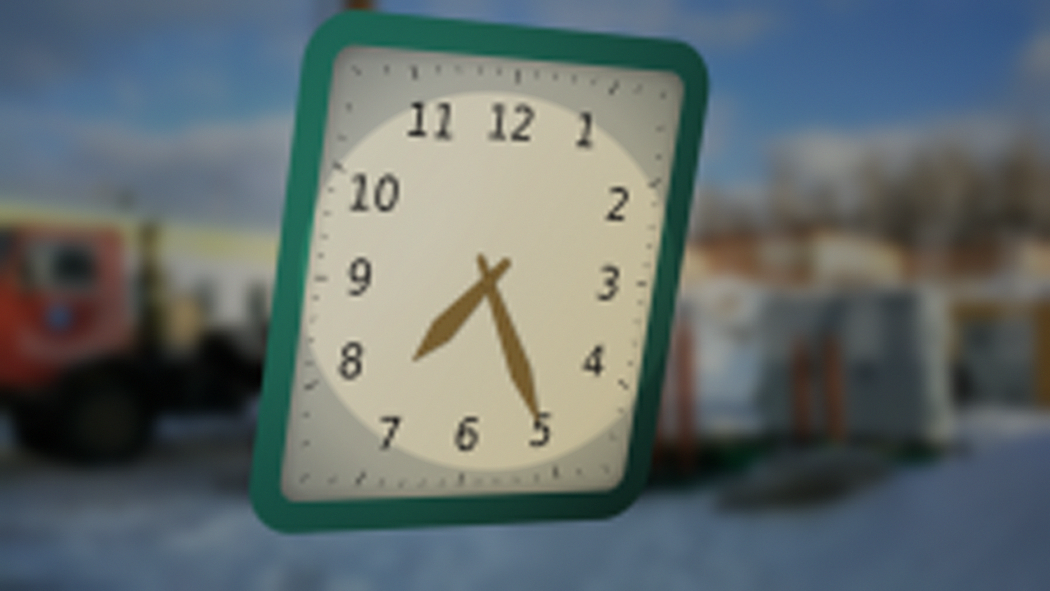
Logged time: 7,25
